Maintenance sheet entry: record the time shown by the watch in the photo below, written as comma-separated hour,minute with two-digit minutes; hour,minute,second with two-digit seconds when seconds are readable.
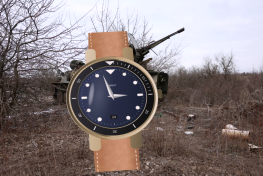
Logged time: 2,57
